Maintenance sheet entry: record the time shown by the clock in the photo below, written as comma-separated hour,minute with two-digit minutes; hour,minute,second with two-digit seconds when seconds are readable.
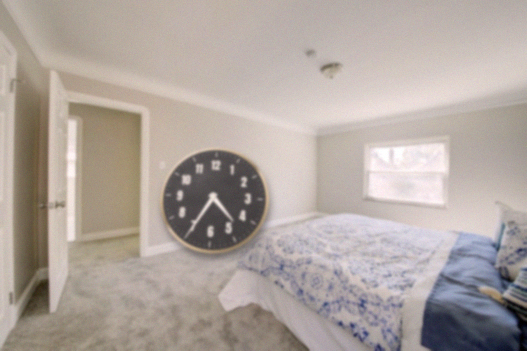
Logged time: 4,35
